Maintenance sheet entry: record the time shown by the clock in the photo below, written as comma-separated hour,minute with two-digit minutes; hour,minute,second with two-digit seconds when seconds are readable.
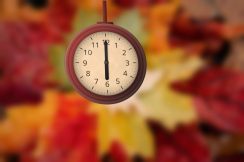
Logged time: 6,00
